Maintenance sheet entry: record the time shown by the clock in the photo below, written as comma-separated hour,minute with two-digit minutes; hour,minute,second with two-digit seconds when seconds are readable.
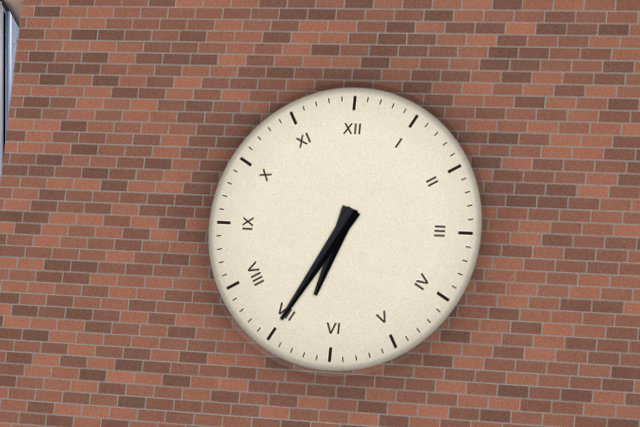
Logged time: 6,35
